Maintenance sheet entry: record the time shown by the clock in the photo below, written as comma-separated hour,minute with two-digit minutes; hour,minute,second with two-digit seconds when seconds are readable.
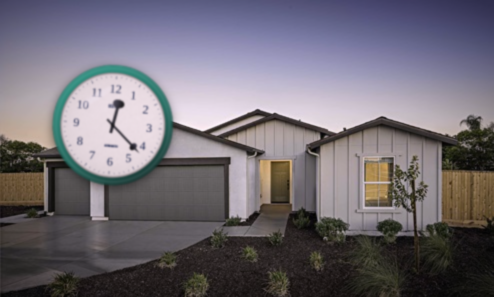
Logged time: 12,22
